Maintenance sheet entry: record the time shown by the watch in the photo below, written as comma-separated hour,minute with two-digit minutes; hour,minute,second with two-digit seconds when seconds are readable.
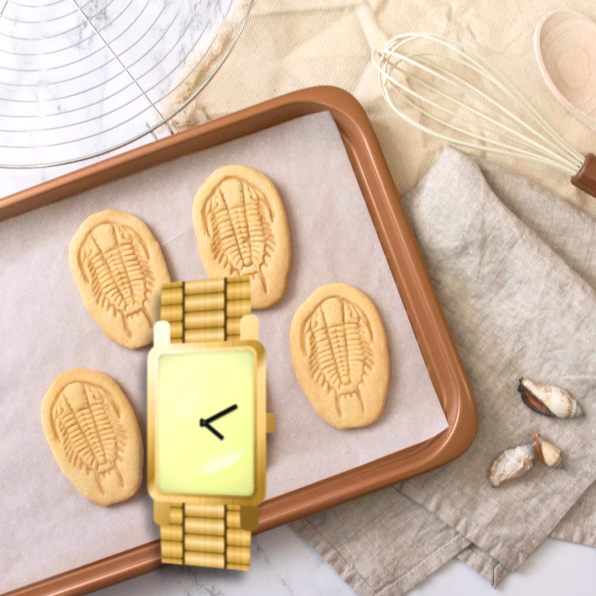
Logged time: 4,11
